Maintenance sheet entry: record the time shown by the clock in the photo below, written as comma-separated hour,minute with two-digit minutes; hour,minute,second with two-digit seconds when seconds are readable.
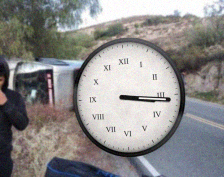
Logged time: 3,16
